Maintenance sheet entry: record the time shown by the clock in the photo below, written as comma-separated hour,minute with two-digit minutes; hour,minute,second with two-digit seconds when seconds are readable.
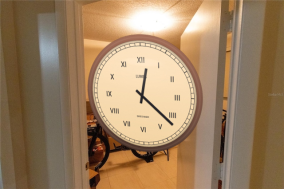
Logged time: 12,22
